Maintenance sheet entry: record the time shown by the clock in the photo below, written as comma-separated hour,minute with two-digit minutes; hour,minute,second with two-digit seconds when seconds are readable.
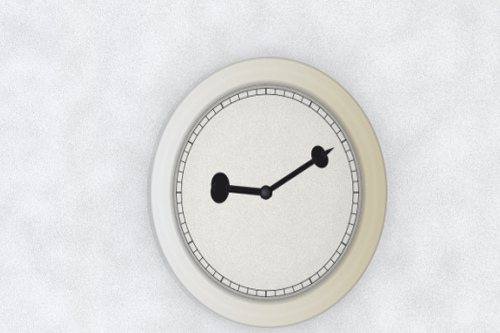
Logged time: 9,10
